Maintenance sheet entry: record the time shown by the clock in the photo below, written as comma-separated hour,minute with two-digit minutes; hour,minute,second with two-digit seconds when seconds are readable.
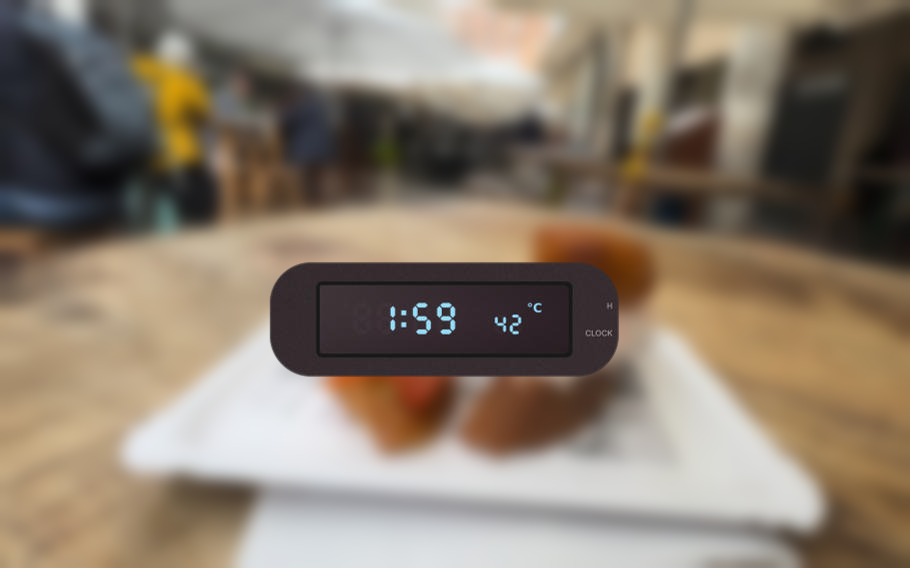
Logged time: 1,59
